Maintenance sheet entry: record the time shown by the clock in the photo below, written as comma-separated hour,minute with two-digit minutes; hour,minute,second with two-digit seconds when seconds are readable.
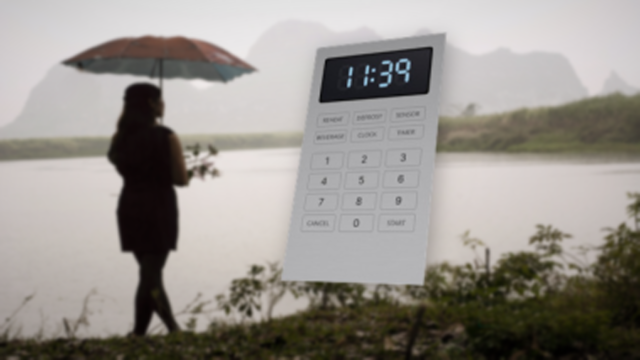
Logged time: 11,39
